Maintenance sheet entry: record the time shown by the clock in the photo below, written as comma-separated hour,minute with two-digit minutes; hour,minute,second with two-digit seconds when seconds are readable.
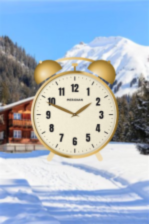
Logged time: 1,49
